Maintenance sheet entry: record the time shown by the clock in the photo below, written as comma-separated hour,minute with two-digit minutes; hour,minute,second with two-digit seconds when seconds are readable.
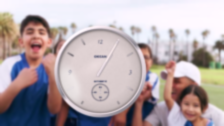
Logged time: 1,05
